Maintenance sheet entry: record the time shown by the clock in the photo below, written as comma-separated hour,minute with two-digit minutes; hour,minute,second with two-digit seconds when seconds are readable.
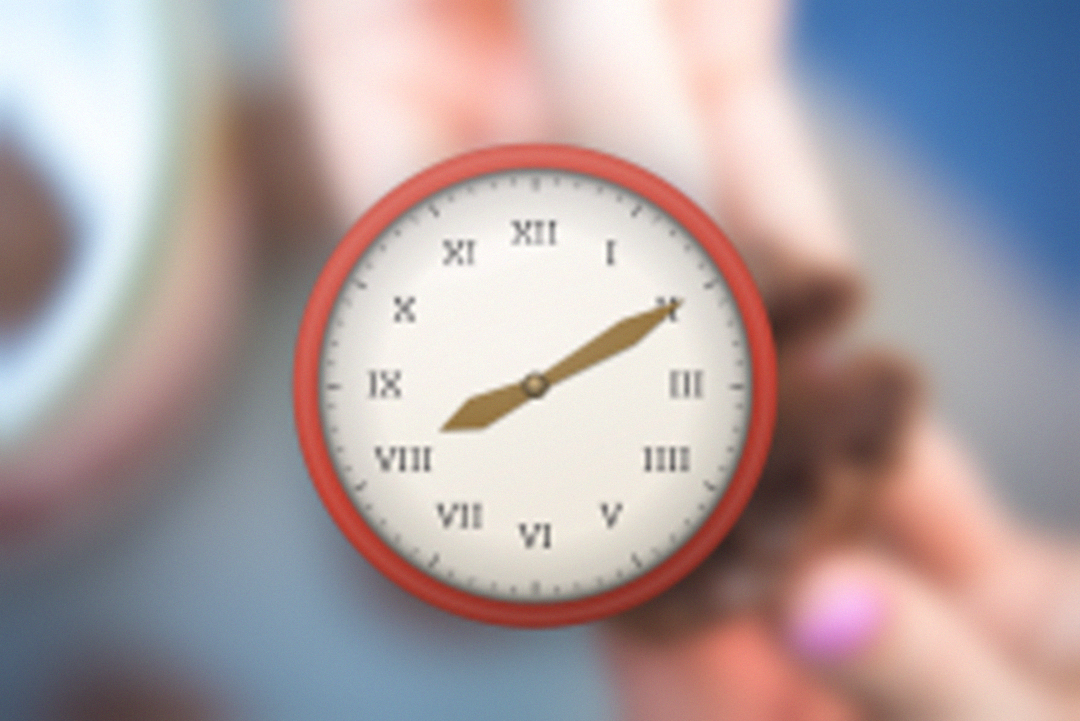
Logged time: 8,10
